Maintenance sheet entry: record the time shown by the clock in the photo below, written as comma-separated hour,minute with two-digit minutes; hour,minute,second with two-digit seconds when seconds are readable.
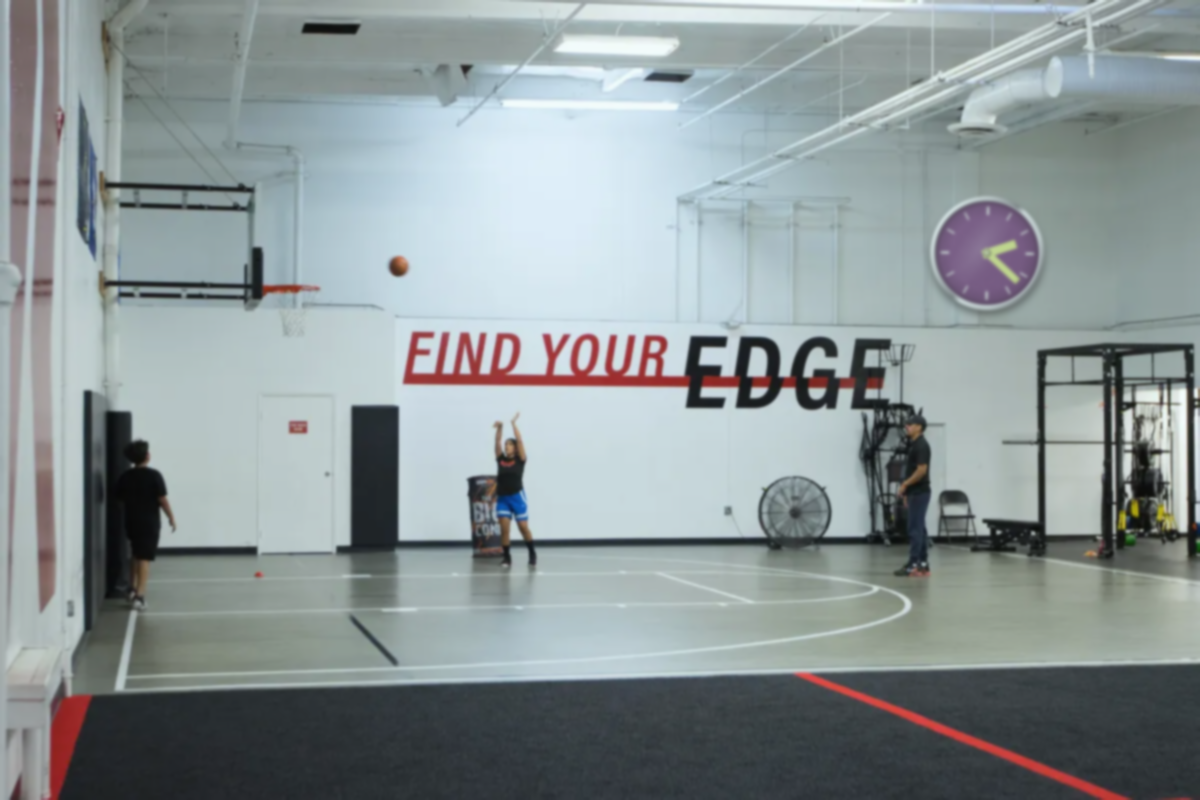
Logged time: 2,22
